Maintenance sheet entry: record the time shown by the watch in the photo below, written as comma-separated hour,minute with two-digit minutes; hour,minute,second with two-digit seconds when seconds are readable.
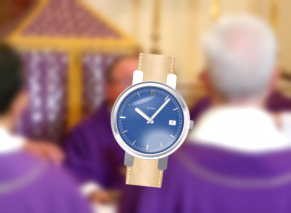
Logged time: 10,06
